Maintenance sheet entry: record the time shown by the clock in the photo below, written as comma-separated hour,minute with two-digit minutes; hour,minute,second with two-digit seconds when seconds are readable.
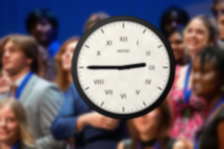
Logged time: 2,45
